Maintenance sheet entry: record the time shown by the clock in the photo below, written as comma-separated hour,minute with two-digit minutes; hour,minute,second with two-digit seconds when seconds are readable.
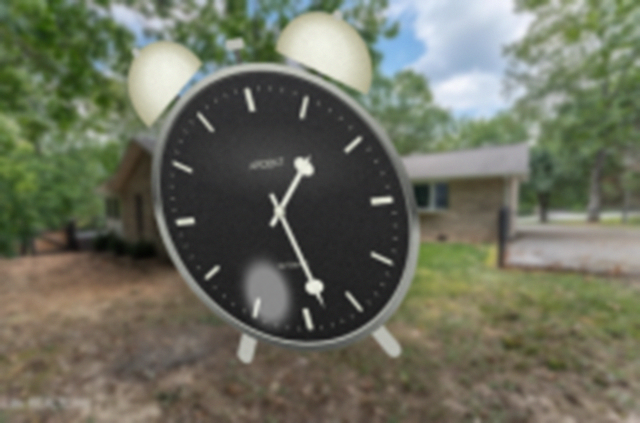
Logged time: 1,28
